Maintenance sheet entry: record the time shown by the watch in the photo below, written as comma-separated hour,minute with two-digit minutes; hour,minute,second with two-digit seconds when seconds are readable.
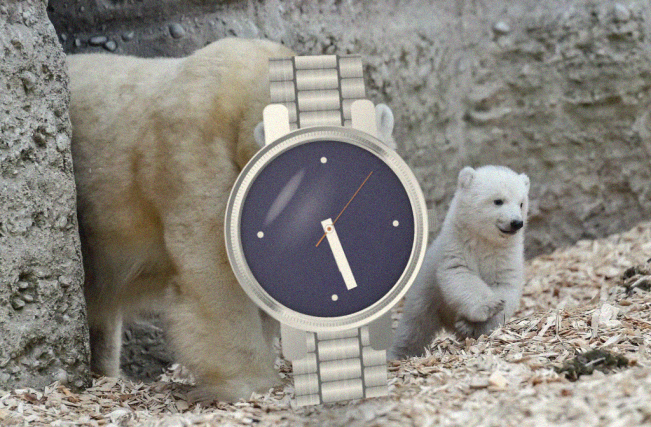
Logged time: 5,27,07
